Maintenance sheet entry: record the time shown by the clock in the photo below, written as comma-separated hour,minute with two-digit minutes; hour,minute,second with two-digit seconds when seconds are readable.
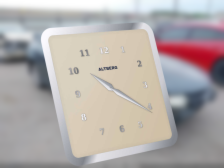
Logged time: 10,21
